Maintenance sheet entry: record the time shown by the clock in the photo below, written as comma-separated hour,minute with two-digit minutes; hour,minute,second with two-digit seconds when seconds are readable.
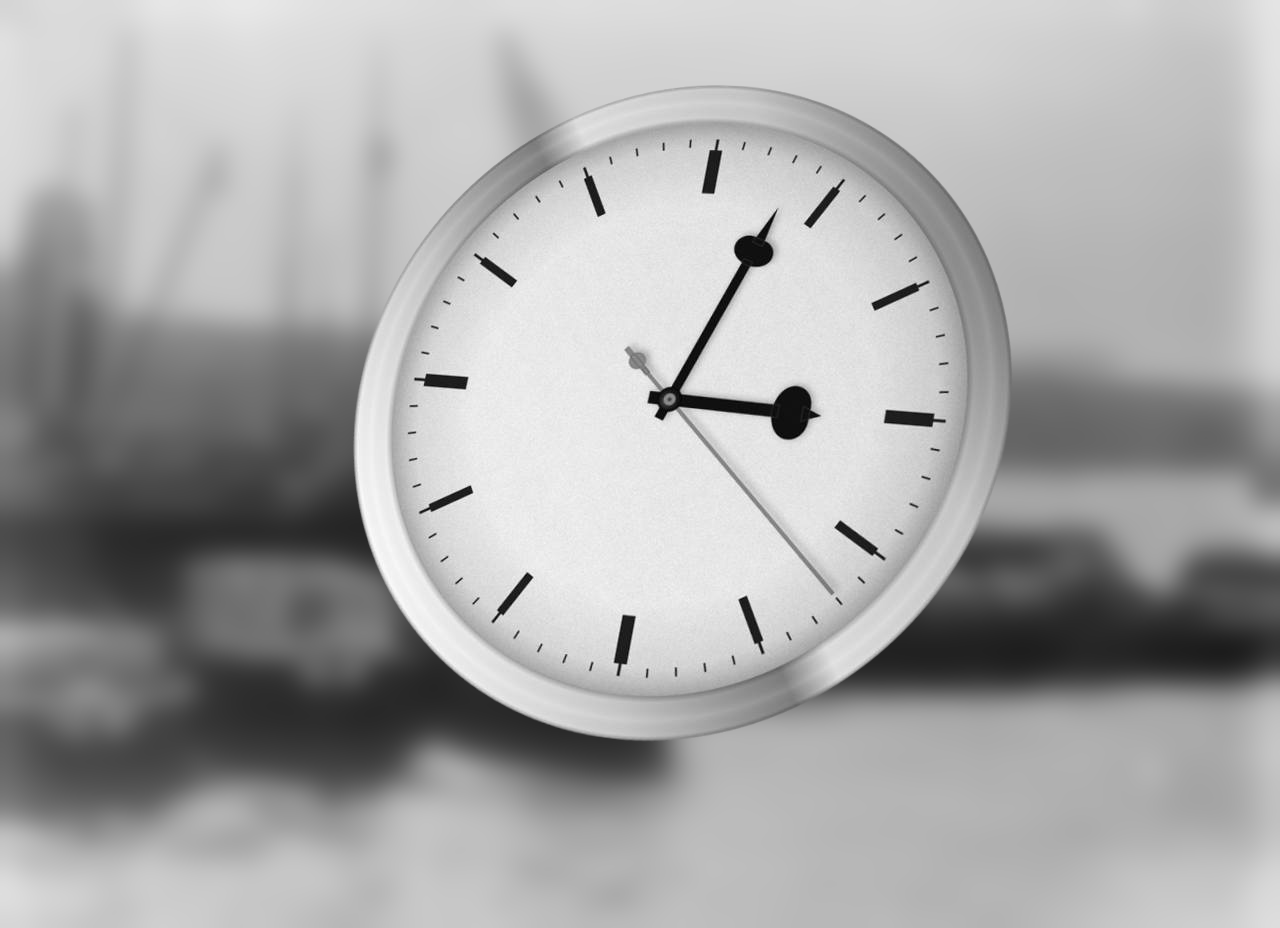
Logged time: 3,03,22
